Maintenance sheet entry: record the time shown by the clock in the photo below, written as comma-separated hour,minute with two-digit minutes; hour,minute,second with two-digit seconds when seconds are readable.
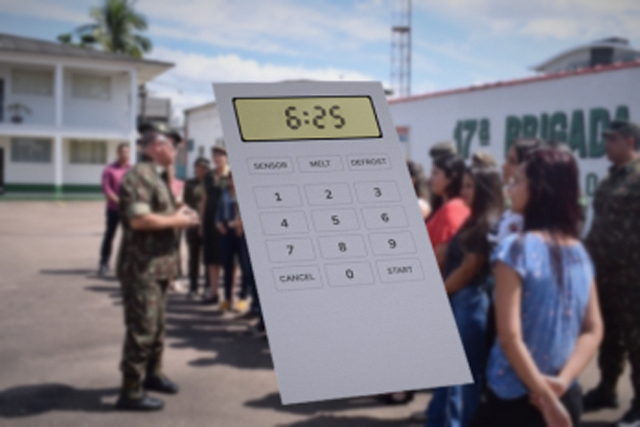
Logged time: 6,25
